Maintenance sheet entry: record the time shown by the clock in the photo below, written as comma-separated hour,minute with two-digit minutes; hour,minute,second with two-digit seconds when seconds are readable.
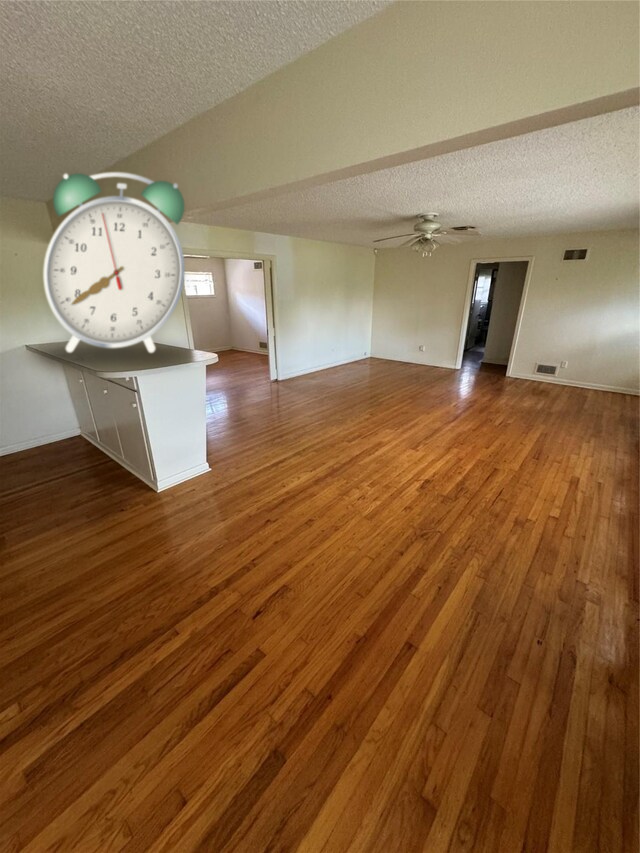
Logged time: 7,38,57
